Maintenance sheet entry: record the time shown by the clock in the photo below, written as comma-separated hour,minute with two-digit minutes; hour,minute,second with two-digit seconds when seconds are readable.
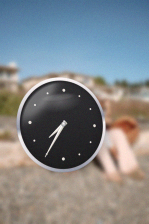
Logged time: 7,35
